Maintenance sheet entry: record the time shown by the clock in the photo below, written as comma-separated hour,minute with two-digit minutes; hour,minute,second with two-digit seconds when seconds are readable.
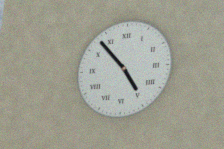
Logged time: 4,53
